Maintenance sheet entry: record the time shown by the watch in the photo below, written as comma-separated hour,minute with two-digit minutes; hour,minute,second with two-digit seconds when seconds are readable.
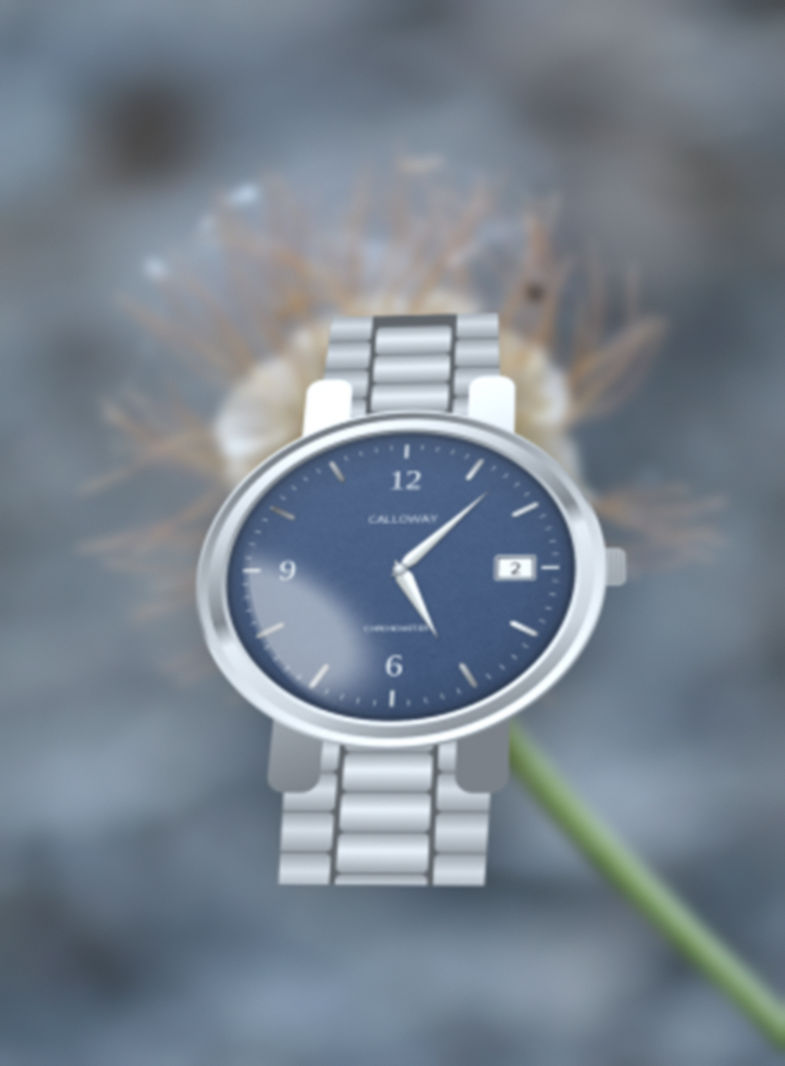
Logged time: 5,07
